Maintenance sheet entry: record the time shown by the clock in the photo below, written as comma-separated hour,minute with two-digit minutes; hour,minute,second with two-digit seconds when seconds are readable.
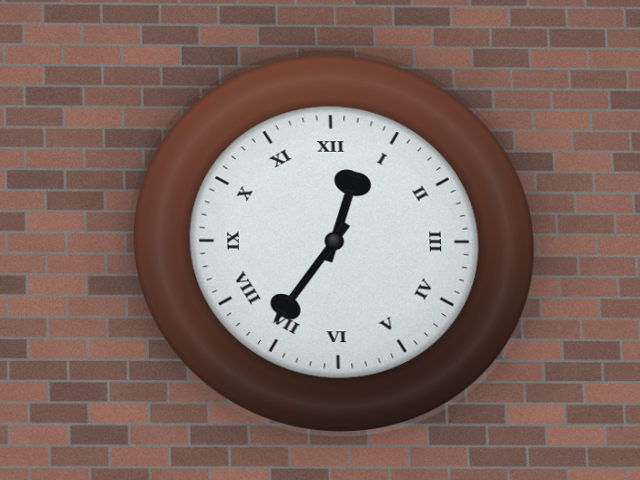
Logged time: 12,36
